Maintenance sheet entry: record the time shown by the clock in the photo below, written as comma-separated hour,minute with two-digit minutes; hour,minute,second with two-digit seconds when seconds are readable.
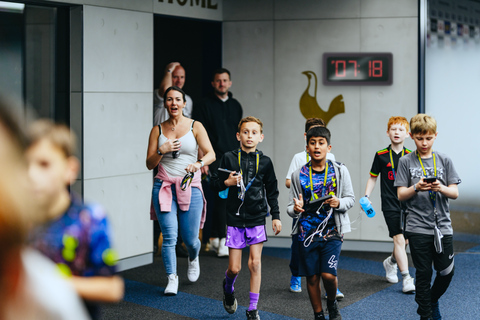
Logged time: 7,18
